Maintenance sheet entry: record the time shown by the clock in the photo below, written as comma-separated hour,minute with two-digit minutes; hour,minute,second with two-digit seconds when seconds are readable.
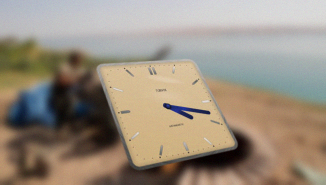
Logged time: 4,18
